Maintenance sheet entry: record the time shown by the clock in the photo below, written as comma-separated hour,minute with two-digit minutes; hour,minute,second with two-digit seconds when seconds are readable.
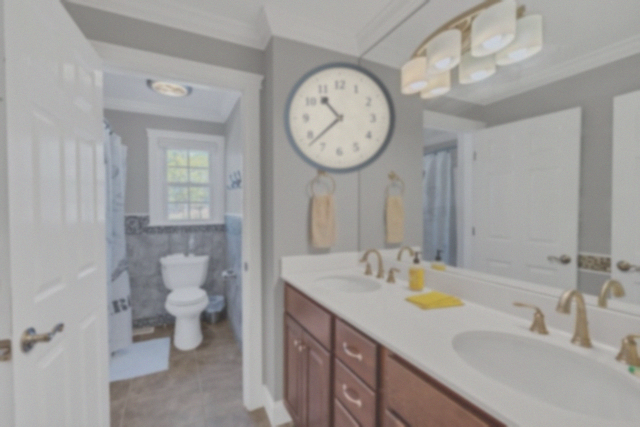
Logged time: 10,38
